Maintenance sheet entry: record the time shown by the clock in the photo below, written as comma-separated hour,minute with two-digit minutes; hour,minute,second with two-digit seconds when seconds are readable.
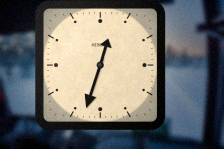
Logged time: 12,33
